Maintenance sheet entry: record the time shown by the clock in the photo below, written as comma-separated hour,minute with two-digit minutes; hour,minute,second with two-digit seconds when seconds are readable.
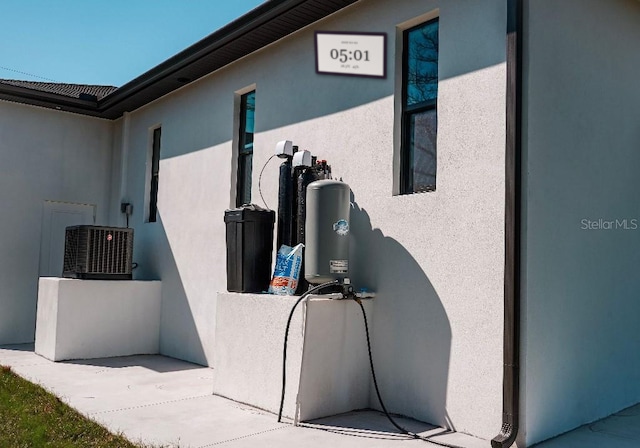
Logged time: 5,01
